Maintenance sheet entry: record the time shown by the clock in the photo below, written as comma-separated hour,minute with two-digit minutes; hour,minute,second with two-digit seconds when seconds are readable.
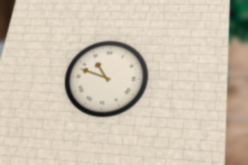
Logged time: 10,48
